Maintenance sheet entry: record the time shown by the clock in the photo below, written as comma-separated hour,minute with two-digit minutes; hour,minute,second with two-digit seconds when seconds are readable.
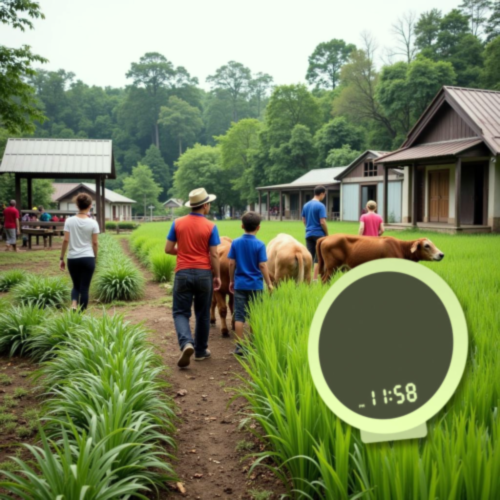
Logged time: 11,58
